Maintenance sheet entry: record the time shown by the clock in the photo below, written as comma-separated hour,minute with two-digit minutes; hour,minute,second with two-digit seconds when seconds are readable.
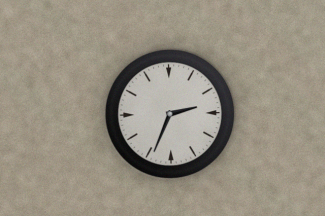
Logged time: 2,34
